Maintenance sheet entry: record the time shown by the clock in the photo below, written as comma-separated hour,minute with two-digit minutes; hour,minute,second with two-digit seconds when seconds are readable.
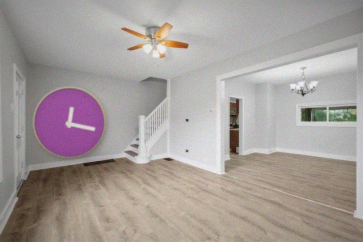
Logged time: 12,17
